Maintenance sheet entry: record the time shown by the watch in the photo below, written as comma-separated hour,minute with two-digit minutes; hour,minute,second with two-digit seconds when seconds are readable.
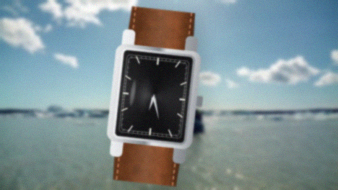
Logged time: 6,27
